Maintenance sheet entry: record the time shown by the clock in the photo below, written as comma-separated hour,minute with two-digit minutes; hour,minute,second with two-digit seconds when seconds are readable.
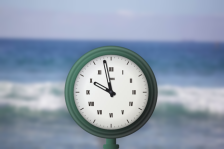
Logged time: 9,58
